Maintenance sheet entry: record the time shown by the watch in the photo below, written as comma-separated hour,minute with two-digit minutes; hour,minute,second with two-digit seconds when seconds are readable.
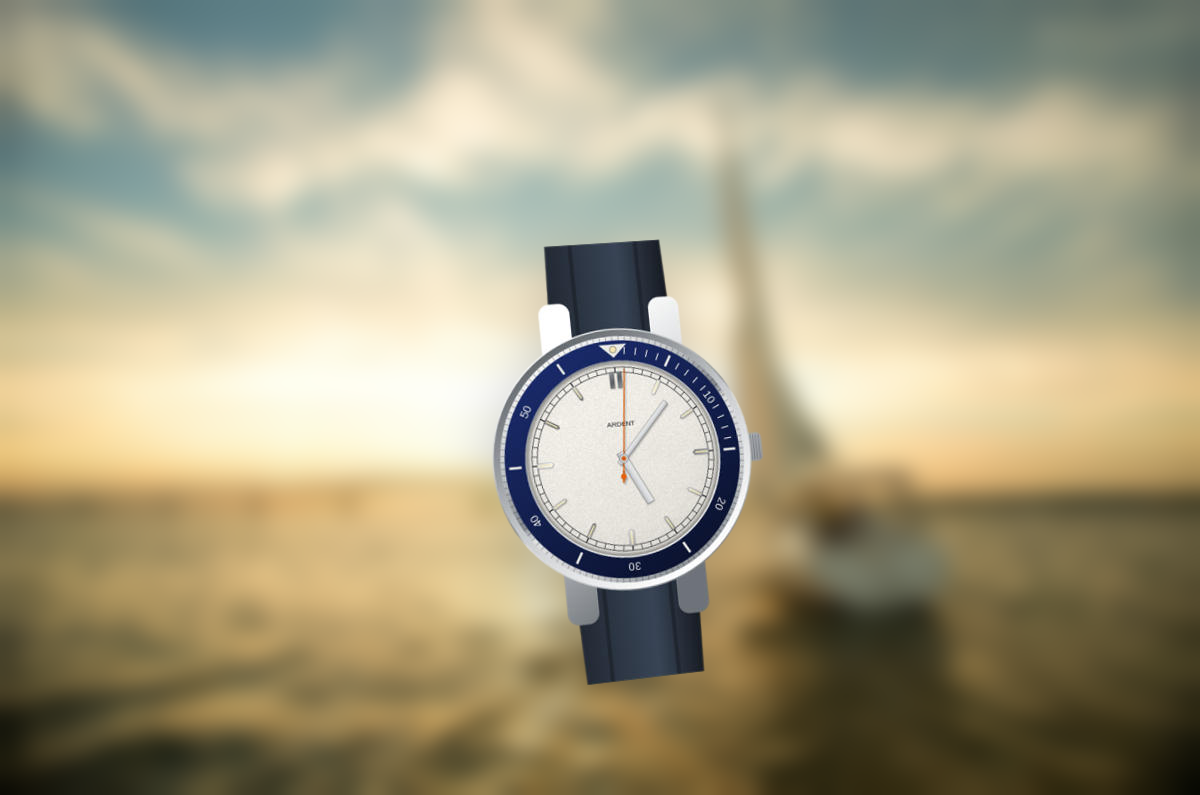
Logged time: 5,07,01
